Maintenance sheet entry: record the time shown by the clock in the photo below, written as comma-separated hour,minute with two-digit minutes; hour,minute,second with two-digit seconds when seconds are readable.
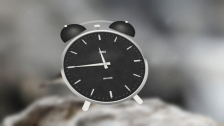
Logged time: 11,45
